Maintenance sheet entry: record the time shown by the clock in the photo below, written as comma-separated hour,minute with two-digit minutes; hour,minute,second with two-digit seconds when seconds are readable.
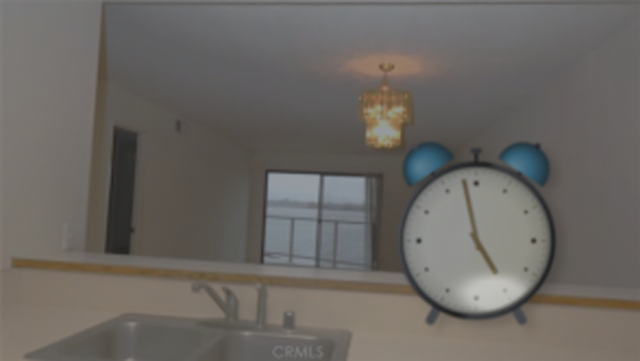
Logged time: 4,58
